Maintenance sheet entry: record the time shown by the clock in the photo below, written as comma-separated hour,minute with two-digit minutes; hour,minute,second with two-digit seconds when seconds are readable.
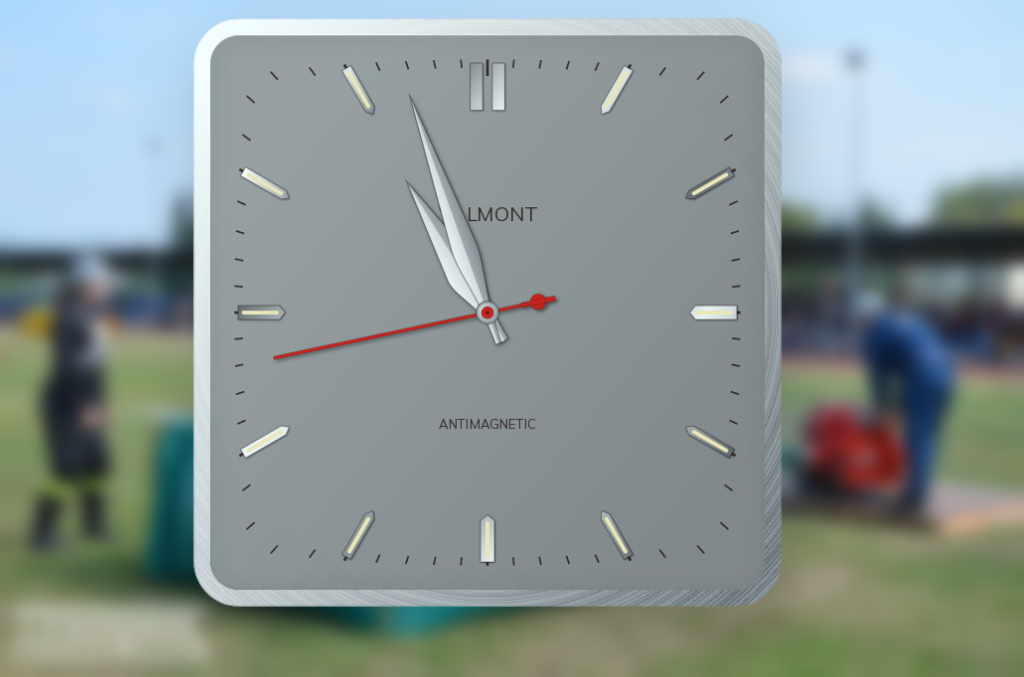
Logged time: 10,56,43
